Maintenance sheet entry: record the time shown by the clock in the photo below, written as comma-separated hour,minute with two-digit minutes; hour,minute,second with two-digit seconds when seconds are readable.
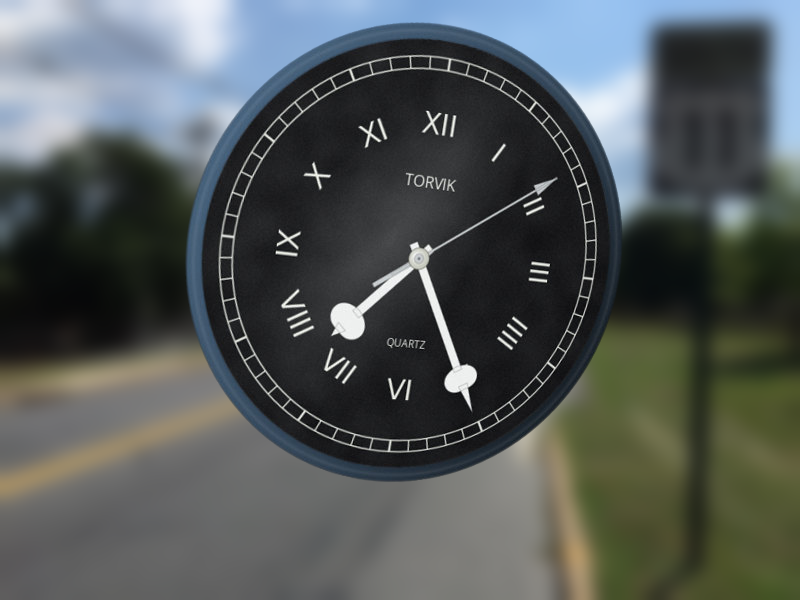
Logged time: 7,25,09
